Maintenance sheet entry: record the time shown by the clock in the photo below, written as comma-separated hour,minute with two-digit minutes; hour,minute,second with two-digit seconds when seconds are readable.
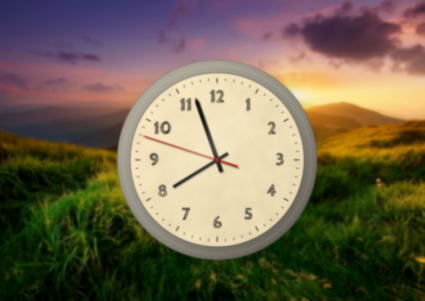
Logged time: 7,56,48
